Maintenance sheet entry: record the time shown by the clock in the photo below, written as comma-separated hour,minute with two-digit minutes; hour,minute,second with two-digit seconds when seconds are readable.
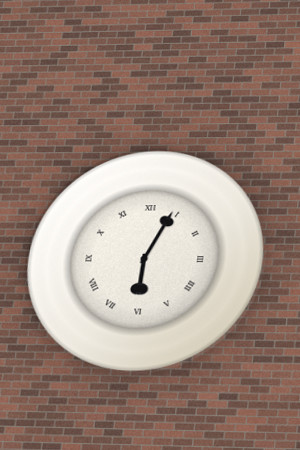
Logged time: 6,04
